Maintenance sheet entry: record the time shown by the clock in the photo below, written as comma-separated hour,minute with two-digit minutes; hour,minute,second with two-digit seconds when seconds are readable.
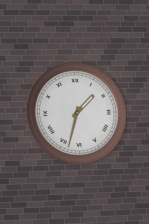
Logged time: 1,33
